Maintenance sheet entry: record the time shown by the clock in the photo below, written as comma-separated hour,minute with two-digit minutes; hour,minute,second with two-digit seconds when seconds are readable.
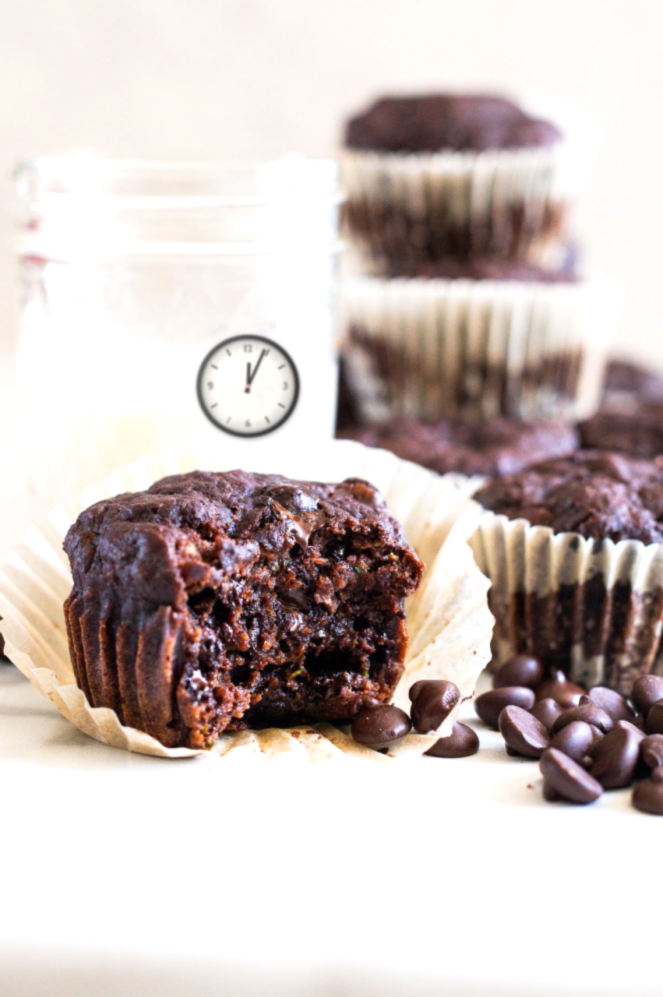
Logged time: 12,04
